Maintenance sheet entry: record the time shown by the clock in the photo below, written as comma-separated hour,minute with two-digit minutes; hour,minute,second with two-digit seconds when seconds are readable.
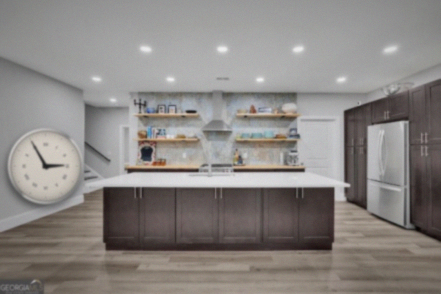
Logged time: 2,55
